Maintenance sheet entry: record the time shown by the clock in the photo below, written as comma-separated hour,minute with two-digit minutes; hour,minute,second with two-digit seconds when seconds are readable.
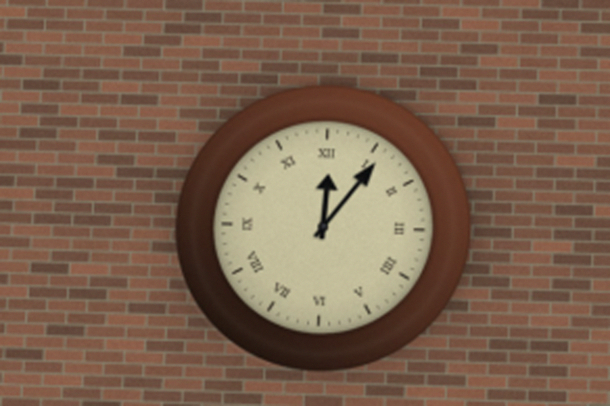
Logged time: 12,06
